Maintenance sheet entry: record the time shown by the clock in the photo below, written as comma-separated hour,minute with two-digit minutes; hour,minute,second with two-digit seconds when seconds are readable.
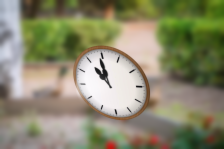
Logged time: 10,59
